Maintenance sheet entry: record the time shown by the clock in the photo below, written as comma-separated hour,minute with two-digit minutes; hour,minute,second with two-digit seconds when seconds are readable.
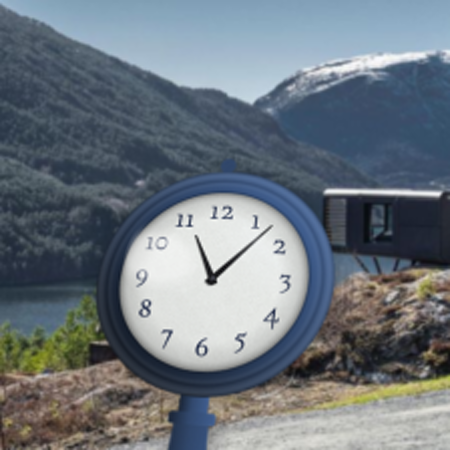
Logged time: 11,07
